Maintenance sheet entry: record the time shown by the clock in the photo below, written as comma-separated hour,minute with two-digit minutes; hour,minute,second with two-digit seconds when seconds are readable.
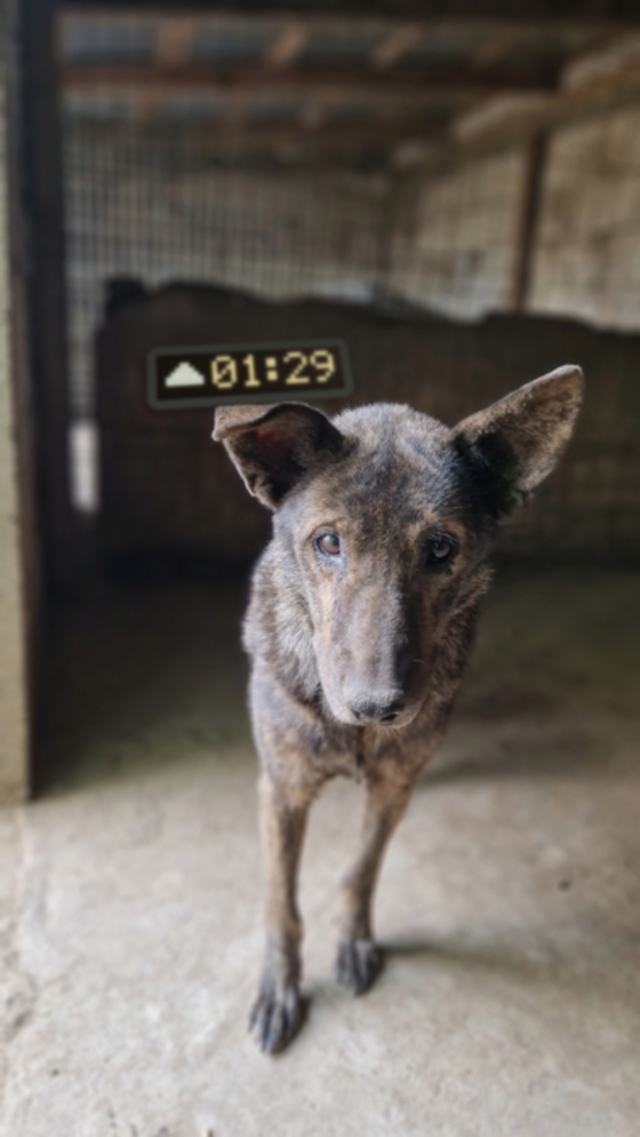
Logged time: 1,29
